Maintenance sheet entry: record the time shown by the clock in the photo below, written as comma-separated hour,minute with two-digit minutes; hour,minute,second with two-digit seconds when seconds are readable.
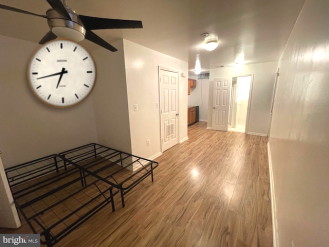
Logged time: 6,43
